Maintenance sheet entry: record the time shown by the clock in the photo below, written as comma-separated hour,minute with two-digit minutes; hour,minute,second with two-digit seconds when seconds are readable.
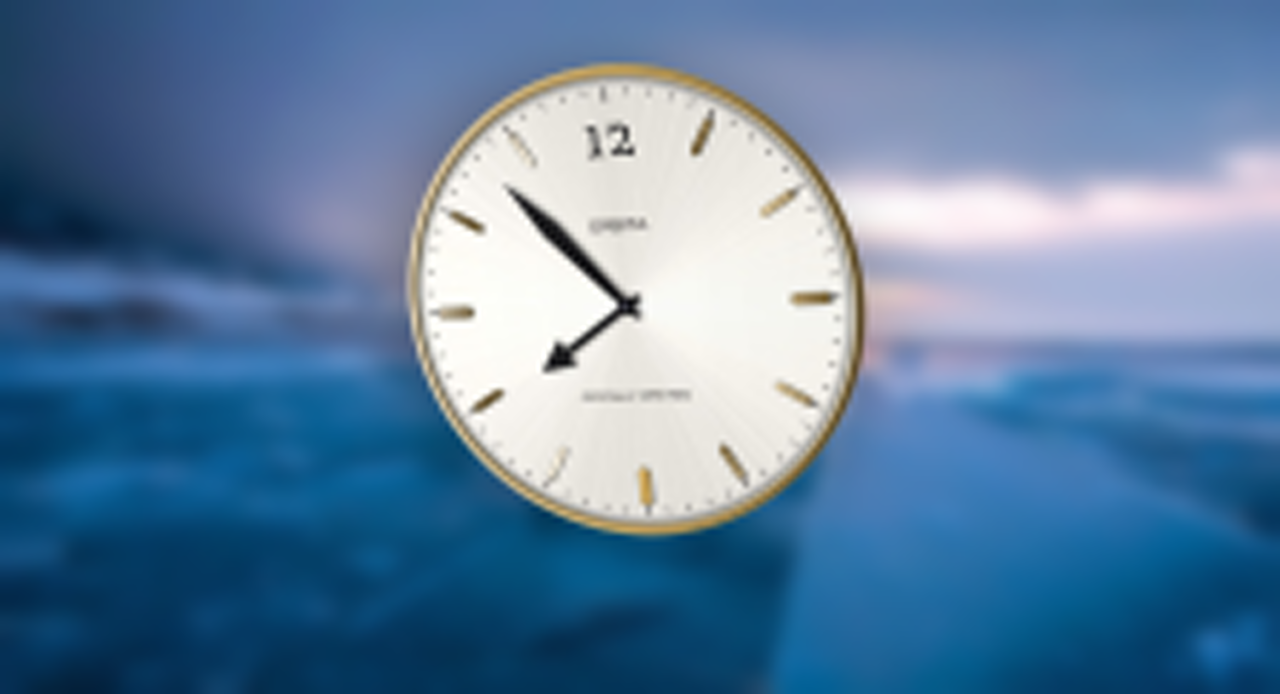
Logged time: 7,53
